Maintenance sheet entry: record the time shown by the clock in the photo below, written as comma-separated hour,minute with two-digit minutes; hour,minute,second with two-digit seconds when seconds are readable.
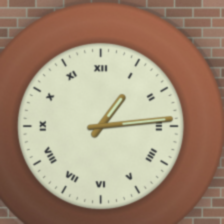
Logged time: 1,14
